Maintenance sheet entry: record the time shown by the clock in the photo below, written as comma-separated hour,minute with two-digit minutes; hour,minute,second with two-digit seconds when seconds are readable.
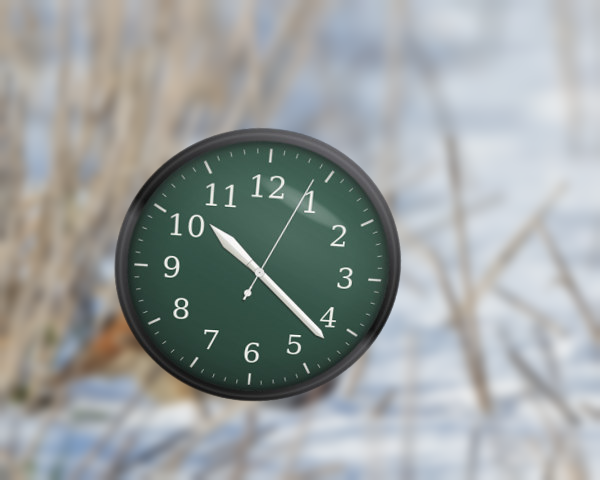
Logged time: 10,22,04
